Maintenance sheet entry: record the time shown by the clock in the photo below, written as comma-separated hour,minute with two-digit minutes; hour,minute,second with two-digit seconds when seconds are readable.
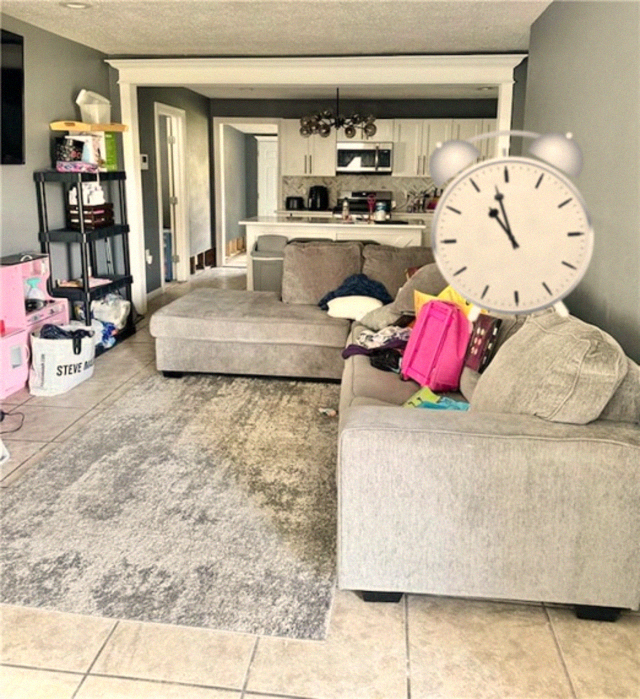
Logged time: 10,58
